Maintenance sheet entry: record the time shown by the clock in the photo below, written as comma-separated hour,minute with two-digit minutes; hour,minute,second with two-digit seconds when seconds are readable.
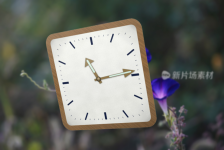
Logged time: 11,14
